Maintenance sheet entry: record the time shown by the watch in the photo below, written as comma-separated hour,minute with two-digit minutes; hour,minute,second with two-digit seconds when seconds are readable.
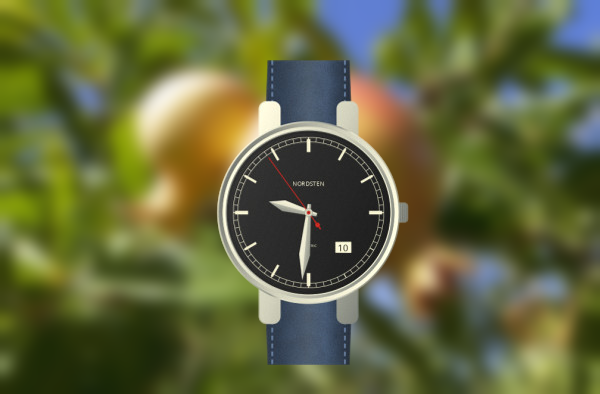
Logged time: 9,30,54
